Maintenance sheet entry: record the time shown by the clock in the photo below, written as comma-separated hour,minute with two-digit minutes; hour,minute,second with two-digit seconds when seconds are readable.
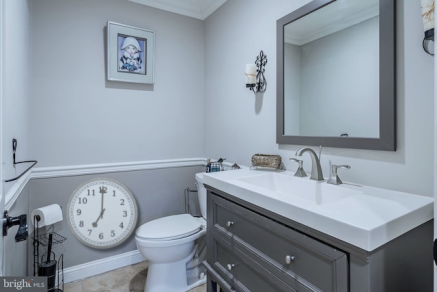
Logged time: 7,00
